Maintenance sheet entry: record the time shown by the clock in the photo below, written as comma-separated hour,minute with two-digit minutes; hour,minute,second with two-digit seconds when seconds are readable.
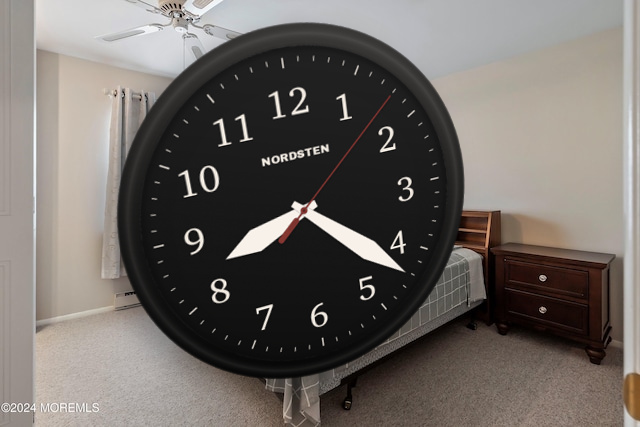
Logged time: 8,22,08
